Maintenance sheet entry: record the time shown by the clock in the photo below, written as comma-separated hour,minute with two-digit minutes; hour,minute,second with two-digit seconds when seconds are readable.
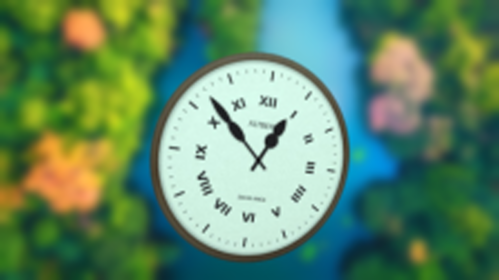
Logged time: 12,52
